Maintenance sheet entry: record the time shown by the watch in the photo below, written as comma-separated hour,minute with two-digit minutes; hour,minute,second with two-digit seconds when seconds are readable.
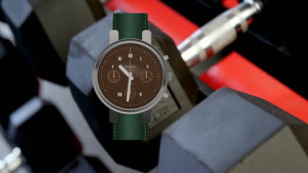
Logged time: 10,31
